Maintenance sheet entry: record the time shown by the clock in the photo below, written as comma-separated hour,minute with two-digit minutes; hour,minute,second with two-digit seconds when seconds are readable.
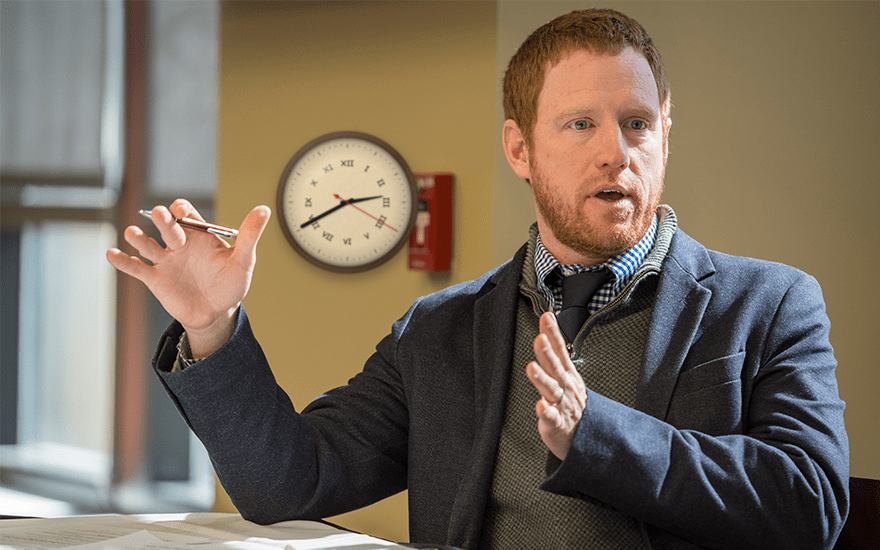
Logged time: 2,40,20
